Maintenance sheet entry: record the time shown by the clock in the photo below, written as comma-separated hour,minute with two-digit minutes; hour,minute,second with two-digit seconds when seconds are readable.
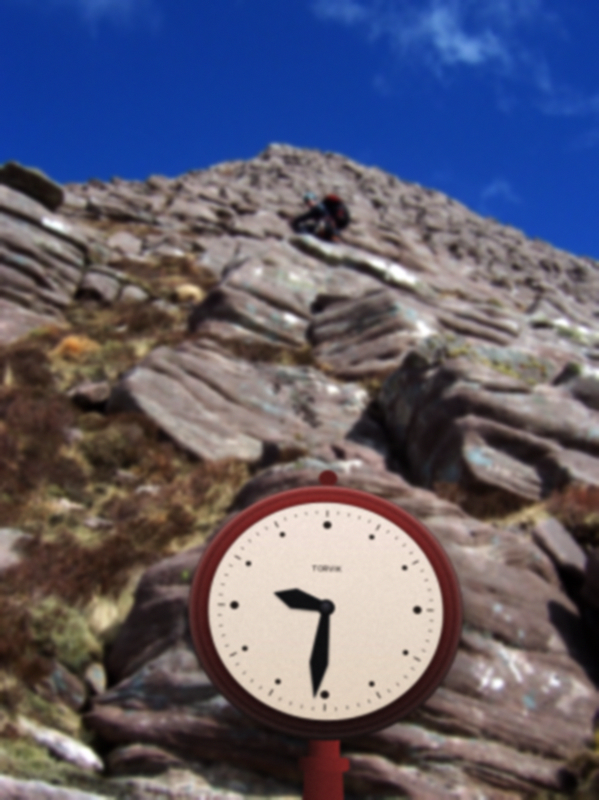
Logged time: 9,31
